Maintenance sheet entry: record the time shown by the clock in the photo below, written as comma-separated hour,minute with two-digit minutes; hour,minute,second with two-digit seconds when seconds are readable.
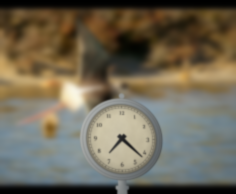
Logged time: 7,22
